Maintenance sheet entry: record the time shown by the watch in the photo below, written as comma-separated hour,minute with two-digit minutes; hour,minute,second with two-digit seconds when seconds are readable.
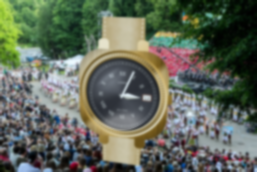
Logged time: 3,04
